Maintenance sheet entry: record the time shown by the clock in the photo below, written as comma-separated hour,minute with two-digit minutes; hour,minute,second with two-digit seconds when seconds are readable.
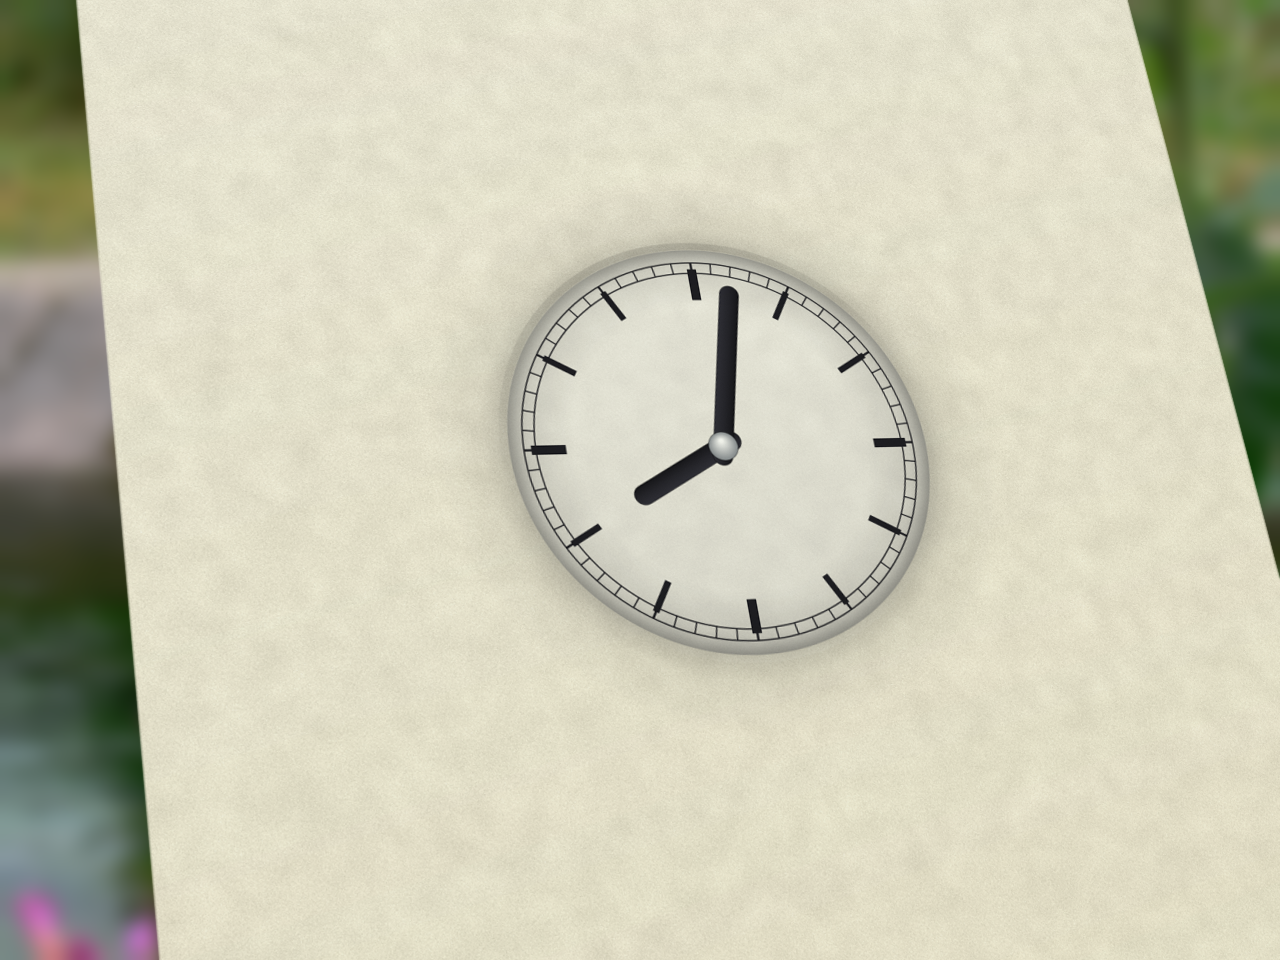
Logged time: 8,02
